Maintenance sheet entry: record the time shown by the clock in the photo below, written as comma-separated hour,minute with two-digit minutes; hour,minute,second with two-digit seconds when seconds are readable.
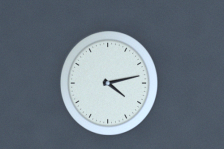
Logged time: 4,13
